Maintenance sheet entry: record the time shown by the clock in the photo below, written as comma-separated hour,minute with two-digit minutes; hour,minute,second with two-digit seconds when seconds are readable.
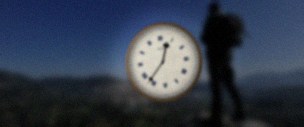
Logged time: 12,37
